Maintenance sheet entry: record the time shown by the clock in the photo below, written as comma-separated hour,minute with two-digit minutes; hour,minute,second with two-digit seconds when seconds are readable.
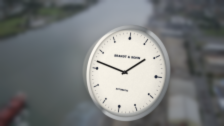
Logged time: 1,47
